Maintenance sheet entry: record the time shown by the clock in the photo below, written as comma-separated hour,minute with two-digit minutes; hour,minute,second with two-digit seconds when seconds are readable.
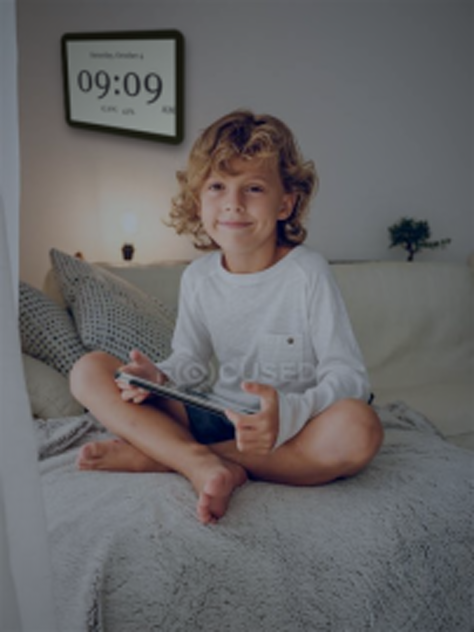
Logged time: 9,09
